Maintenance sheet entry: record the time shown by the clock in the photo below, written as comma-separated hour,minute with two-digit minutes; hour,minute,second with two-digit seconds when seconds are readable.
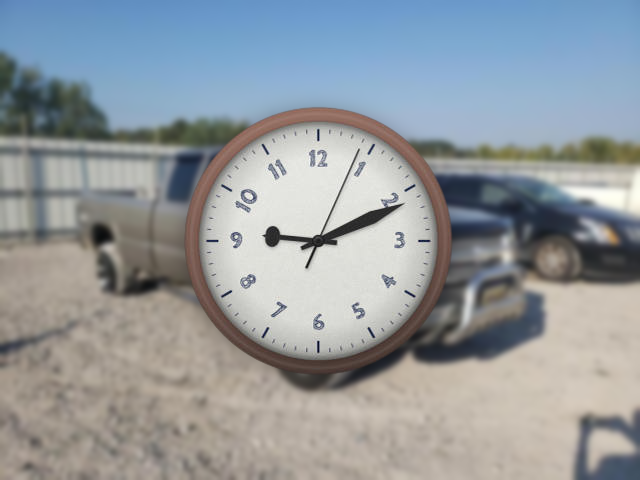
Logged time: 9,11,04
